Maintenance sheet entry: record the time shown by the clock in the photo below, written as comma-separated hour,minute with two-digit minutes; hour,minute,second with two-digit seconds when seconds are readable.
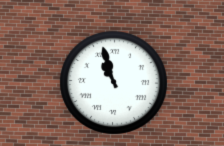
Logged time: 10,57
